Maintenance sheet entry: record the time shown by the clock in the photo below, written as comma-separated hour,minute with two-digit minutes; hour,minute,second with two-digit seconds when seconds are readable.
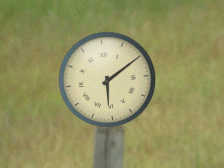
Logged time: 6,10
